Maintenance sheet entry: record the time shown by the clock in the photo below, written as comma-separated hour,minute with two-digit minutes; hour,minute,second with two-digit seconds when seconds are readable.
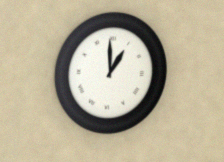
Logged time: 12,59
